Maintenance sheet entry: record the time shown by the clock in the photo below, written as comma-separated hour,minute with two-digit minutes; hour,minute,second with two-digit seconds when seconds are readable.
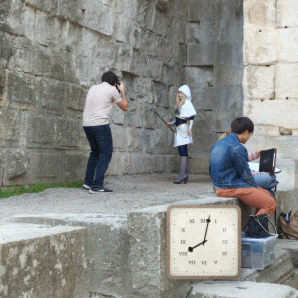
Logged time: 8,02
